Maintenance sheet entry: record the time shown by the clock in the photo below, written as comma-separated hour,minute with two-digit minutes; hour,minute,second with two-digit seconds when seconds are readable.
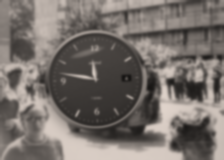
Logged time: 11,47
